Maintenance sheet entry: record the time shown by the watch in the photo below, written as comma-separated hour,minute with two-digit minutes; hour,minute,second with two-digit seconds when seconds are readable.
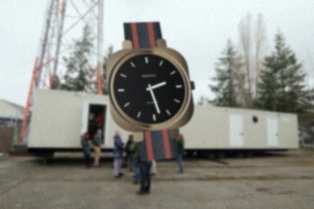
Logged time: 2,28
